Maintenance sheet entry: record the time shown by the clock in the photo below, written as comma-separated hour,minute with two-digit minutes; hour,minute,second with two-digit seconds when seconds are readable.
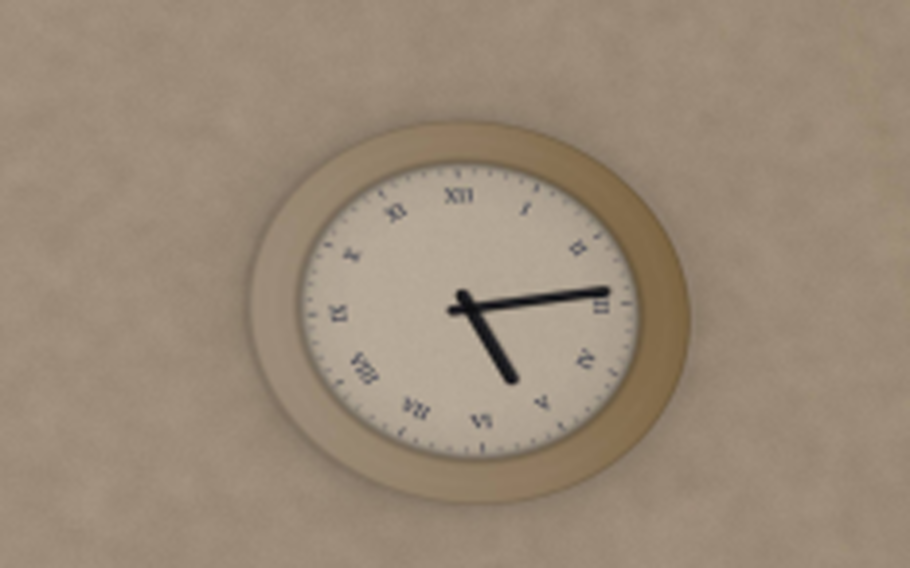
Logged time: 5,14
